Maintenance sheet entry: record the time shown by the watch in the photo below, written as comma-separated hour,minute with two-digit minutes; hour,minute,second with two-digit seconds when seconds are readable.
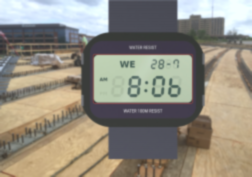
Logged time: 8,06
